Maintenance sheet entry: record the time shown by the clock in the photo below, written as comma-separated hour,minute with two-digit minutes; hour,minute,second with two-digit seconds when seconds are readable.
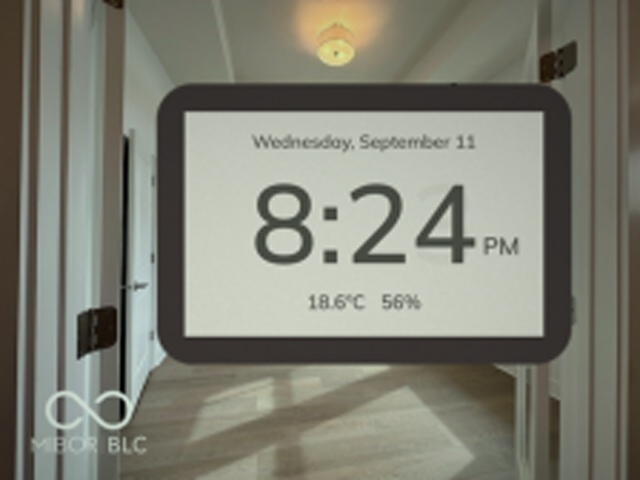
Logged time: 8,24
